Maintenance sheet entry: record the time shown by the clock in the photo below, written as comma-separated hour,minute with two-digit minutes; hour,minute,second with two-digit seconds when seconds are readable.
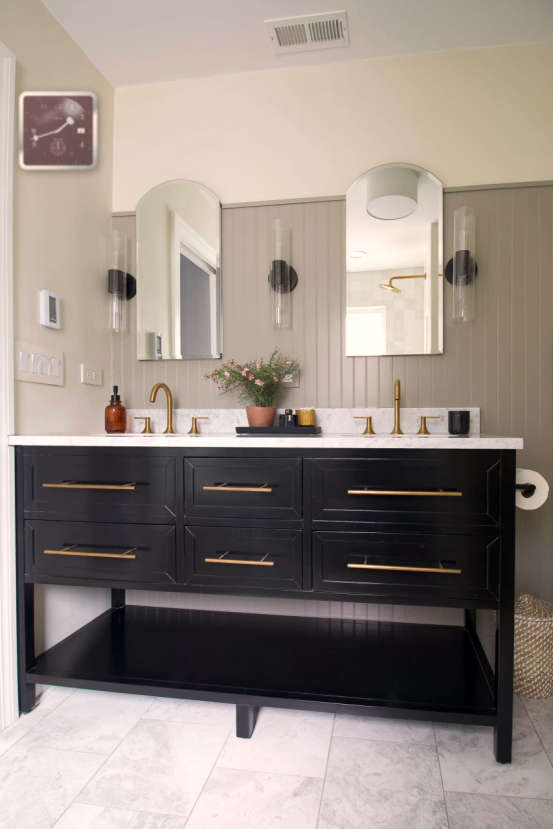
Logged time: 1,42
